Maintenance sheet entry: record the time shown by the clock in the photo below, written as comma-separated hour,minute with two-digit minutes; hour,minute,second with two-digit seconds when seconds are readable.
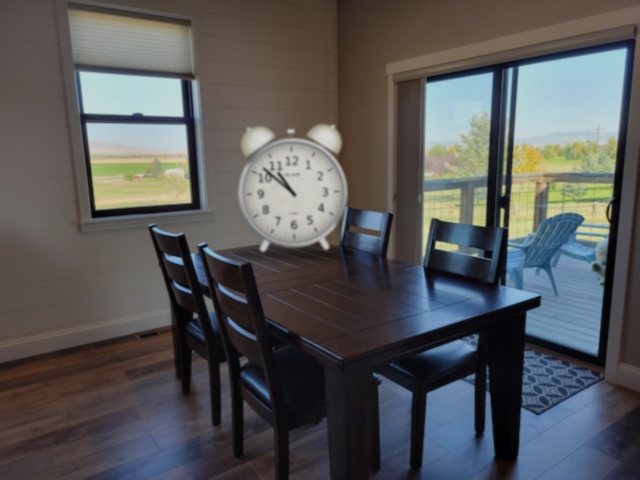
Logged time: 10,52
